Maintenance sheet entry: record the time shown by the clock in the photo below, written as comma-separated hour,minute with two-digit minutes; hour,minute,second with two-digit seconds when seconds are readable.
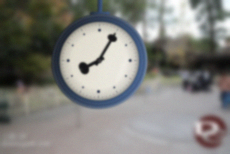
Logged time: 8,05
